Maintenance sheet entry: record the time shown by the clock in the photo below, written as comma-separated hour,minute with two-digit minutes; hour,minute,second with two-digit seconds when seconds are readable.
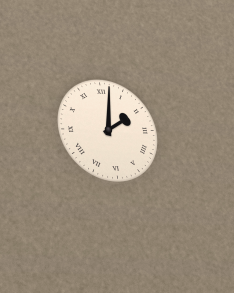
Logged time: 2,02
